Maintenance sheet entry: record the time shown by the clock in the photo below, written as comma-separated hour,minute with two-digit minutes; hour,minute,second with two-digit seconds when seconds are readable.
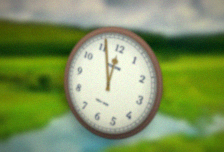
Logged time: 11,56
